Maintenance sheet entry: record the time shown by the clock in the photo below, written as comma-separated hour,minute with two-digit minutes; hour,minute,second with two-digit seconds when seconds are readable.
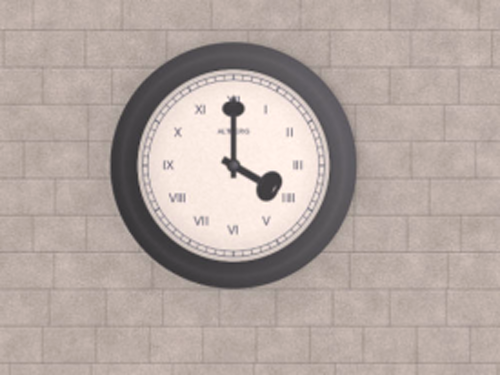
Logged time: 4,00
